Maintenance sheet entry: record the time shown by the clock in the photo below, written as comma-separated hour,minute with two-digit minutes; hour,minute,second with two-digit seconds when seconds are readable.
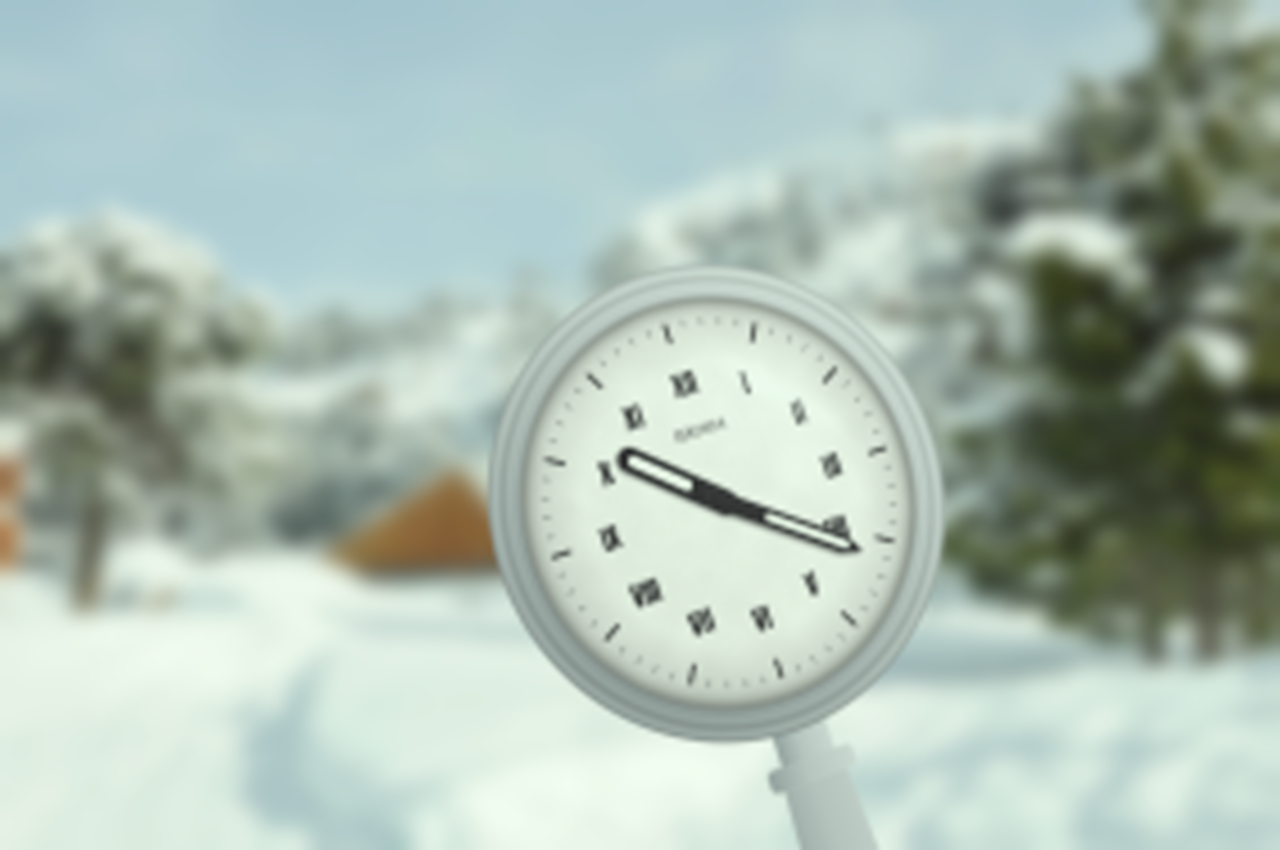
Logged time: 10,21
